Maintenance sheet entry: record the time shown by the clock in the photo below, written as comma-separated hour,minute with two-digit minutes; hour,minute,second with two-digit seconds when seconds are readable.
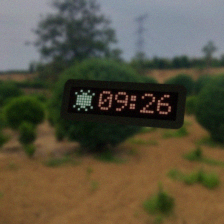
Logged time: 9,26
